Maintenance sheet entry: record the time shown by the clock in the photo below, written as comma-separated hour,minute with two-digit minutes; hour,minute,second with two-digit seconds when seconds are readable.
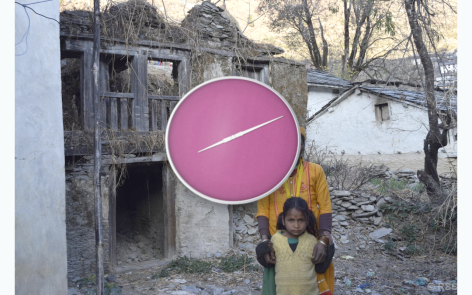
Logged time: 8,11
